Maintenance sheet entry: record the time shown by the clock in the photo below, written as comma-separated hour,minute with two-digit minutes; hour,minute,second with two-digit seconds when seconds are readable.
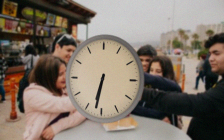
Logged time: 6,32
